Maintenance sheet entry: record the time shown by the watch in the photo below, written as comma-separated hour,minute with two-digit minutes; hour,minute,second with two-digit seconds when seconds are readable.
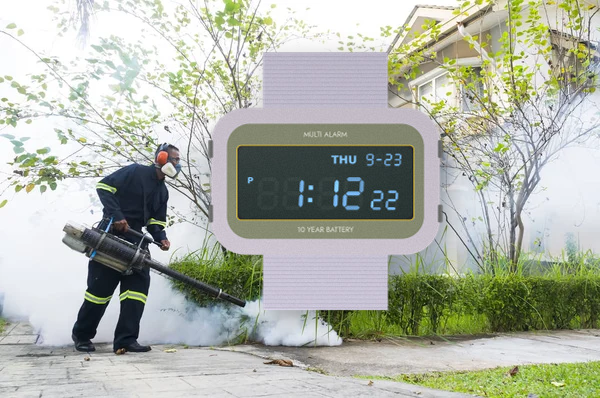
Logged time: 1,12,22
